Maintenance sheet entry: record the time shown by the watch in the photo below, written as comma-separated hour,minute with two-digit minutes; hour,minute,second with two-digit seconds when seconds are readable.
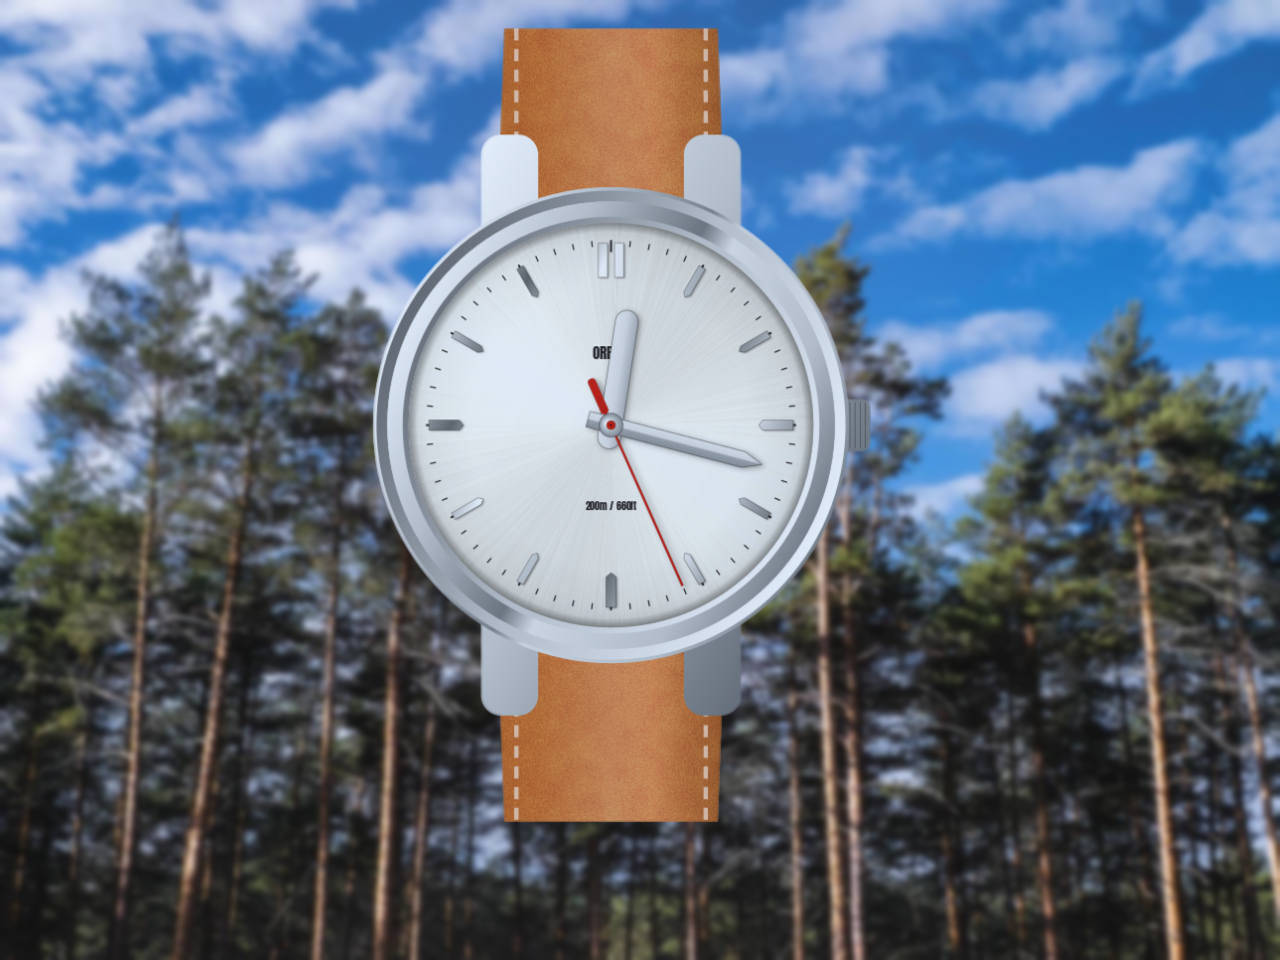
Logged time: 12,17,26
